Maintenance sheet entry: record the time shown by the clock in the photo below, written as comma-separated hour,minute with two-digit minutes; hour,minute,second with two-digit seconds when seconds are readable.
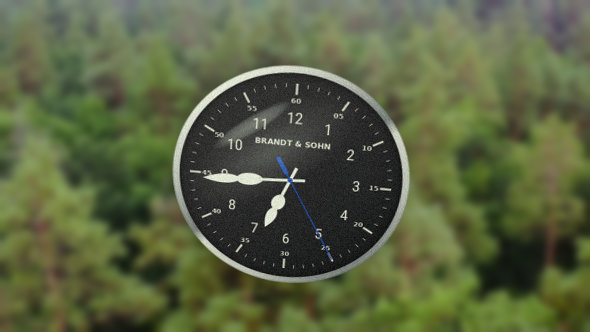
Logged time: 6,44,25
